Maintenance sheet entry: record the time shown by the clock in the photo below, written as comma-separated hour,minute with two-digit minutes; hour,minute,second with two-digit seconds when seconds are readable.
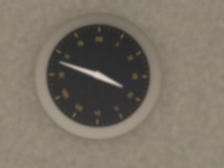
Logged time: 3,48
